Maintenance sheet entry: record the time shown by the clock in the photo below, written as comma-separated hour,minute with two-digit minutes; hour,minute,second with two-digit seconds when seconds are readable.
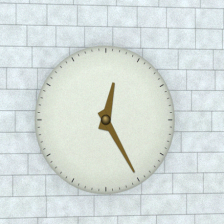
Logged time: 12,25
